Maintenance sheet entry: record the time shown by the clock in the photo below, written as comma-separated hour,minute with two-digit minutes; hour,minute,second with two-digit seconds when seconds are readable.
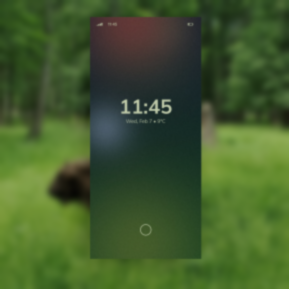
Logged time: 11,45
